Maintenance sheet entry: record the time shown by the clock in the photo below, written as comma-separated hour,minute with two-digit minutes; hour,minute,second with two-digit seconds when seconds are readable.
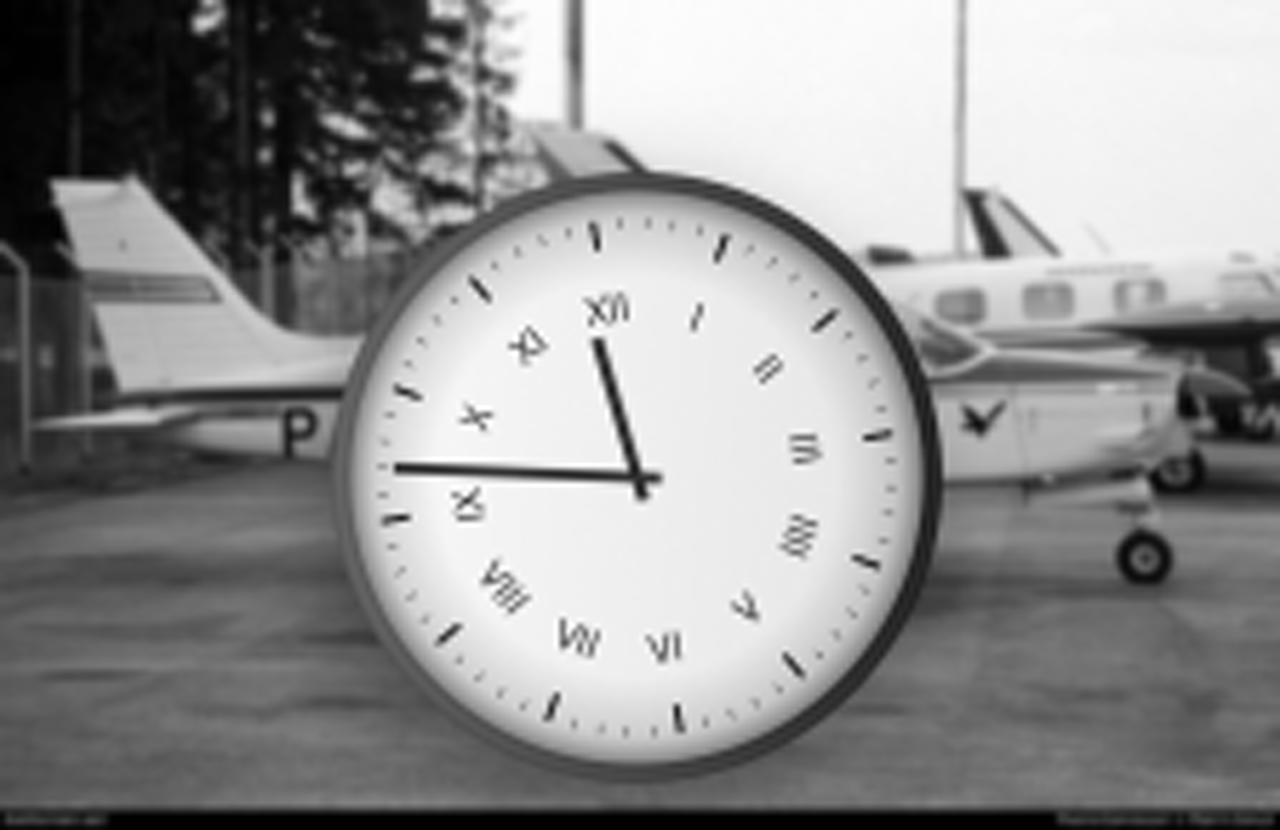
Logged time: 11,47
